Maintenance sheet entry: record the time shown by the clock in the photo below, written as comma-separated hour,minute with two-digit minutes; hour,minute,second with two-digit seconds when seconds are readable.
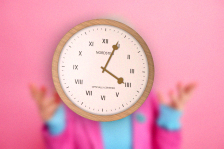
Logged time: 4,04
